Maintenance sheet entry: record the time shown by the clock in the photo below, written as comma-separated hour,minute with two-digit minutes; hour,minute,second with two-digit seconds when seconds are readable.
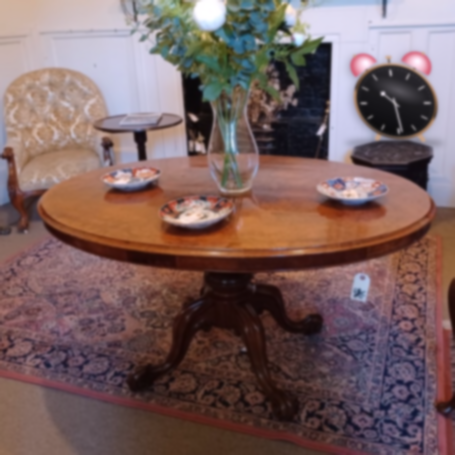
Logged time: 10,29
